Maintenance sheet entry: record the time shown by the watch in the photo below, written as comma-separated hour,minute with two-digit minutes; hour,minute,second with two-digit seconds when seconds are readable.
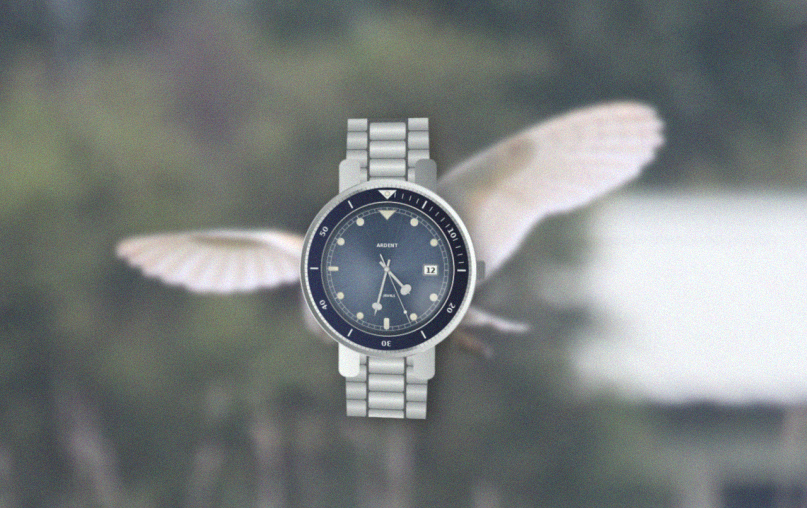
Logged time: 4,32,26
